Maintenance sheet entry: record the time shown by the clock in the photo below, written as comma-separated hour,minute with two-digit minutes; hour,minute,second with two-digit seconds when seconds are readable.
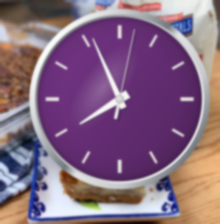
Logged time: 7,56,02
